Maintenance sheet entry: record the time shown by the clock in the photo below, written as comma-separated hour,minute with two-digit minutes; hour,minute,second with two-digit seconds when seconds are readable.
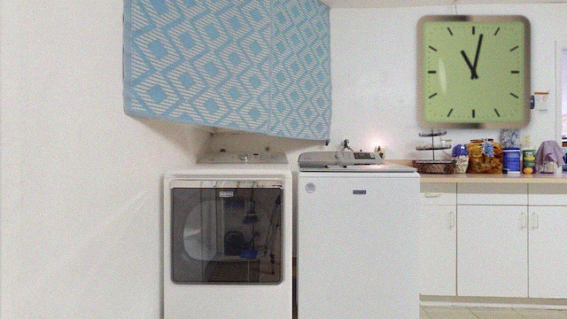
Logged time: 11,02
